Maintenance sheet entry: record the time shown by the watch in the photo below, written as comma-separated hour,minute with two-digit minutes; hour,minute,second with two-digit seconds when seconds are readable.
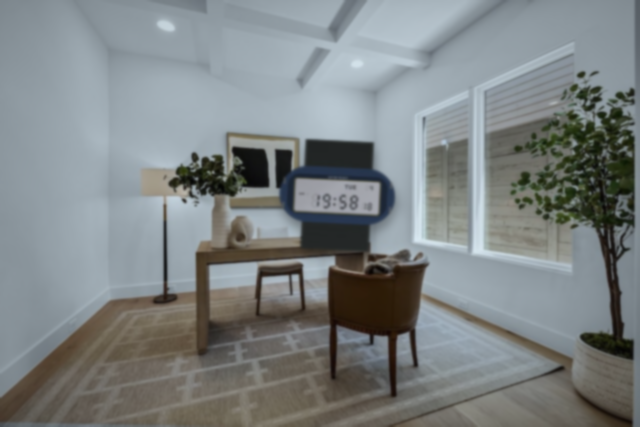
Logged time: 19,58
